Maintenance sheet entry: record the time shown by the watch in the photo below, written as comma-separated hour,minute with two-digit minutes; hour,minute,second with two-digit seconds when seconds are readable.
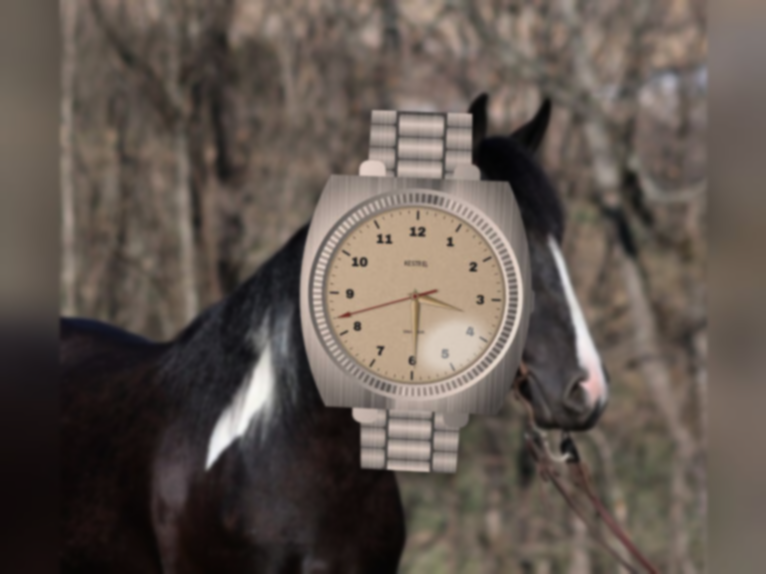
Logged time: 3,29,42
